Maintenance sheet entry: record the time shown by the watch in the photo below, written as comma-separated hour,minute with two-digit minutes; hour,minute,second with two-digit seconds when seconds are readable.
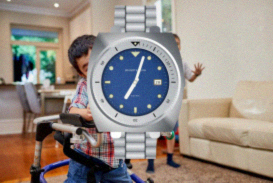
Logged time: 7,03
